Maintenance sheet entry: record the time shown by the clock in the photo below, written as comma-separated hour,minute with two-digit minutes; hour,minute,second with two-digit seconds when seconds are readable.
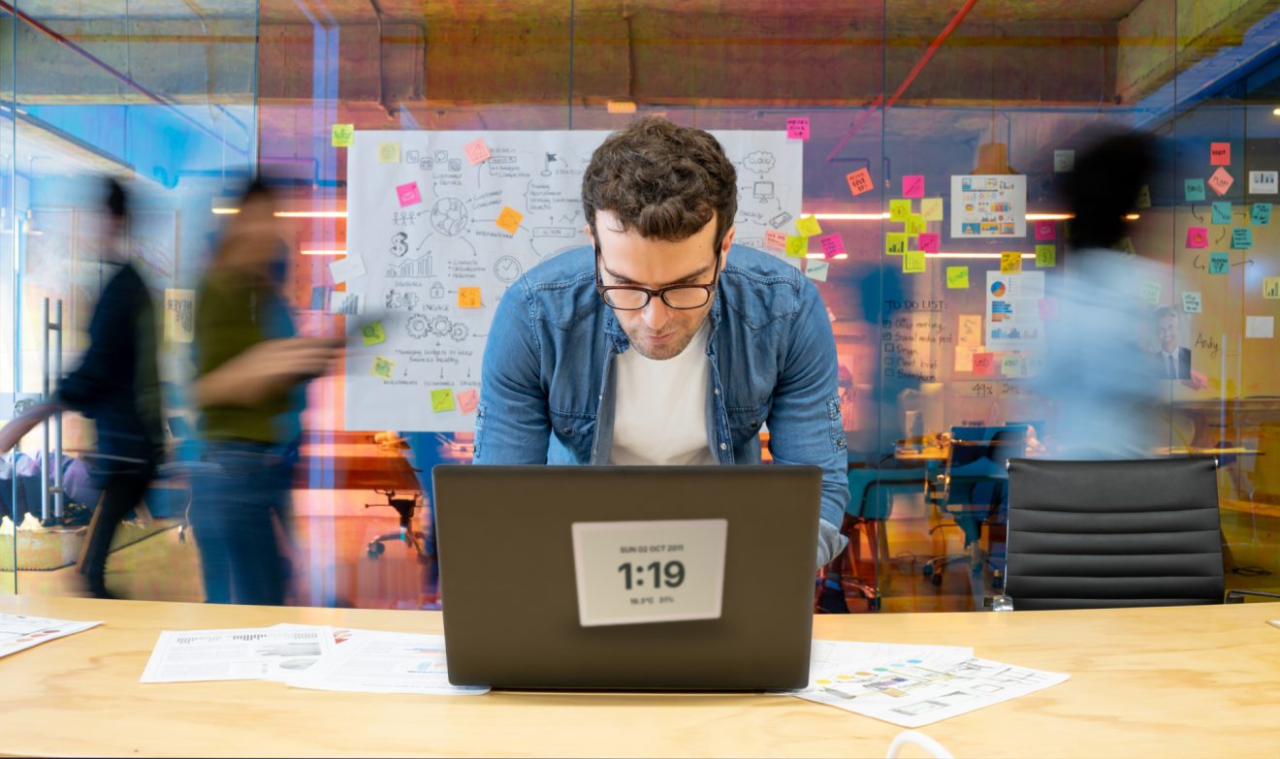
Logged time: 1,19
